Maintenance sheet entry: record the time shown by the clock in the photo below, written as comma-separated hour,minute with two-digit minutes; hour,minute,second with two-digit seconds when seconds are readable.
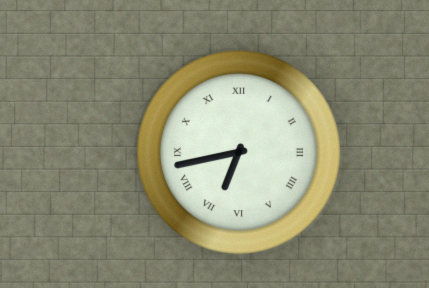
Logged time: 6,43
